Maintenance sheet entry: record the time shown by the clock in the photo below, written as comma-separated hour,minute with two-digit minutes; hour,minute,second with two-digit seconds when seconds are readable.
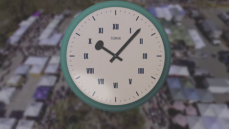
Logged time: 10,07
